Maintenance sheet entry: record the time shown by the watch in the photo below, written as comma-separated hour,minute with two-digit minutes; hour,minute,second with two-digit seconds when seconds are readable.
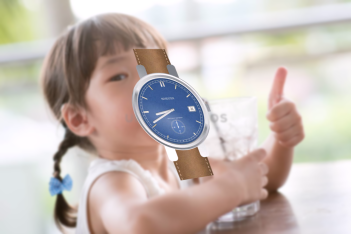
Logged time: 8,41
